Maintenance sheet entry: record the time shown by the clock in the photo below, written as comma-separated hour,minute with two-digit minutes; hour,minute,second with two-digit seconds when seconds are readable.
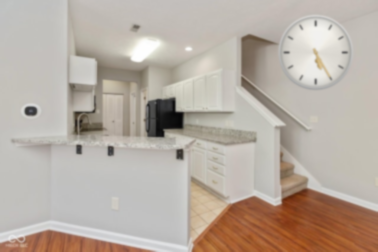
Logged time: 5,25
